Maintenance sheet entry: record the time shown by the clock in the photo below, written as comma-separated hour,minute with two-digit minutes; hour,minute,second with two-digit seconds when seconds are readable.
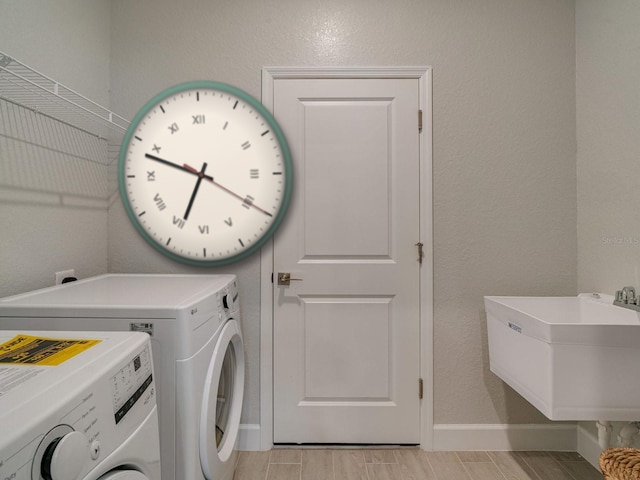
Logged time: 6,48,20
